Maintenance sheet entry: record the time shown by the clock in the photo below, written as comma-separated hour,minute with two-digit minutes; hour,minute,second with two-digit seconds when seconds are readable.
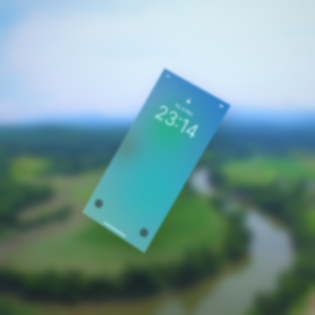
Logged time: 23,14
